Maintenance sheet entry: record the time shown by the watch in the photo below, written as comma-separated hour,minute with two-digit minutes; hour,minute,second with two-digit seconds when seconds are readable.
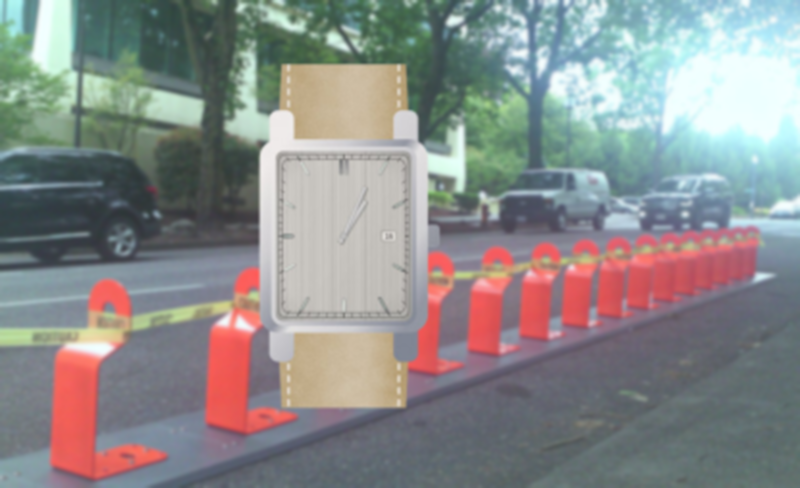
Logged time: 1,04
